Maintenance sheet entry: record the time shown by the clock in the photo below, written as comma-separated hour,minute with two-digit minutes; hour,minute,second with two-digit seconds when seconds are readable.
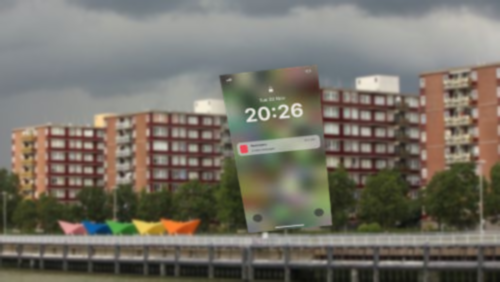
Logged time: 20,26
